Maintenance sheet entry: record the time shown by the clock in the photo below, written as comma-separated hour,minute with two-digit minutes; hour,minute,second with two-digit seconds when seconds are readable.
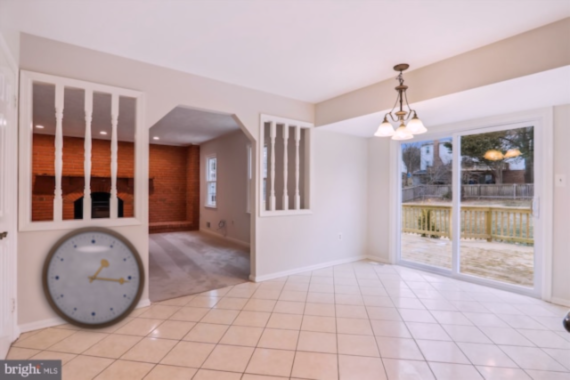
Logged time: 1,16
